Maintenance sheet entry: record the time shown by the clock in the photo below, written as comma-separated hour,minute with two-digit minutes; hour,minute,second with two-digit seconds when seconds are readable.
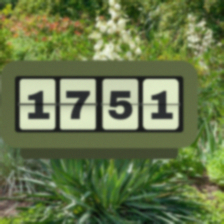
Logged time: 17,51
